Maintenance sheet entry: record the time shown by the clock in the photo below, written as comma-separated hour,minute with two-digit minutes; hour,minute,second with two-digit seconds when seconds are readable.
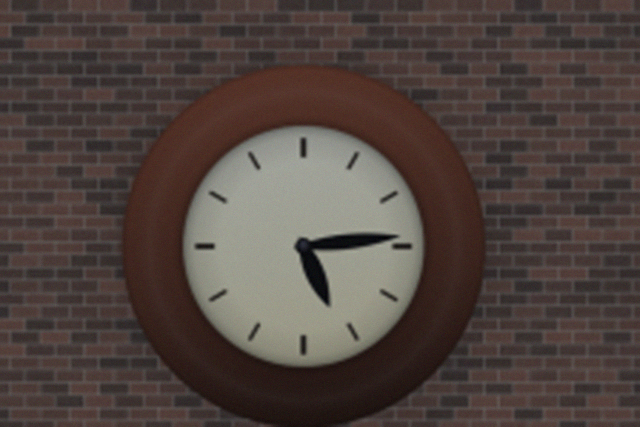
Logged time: 5,14
